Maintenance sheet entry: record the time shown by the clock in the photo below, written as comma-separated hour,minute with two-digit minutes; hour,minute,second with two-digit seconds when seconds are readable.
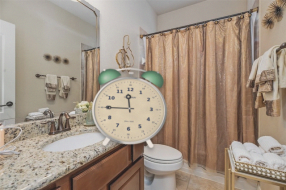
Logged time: 11,45
